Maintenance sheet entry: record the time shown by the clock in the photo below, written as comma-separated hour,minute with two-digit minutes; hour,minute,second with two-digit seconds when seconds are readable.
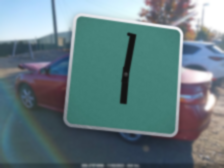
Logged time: 6,01
